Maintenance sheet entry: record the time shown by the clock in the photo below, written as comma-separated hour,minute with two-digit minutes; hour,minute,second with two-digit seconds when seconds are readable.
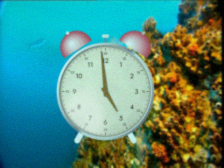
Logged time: 4,59
